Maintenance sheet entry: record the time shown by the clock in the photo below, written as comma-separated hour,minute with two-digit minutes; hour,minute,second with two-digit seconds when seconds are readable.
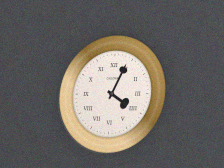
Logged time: 4,04
